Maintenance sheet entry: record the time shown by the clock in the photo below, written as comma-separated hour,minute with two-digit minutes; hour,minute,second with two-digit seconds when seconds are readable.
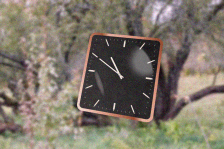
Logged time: 10,50
